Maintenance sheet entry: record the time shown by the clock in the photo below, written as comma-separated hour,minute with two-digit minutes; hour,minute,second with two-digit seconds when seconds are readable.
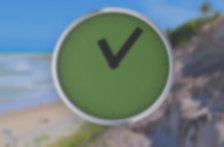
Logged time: 11,06
